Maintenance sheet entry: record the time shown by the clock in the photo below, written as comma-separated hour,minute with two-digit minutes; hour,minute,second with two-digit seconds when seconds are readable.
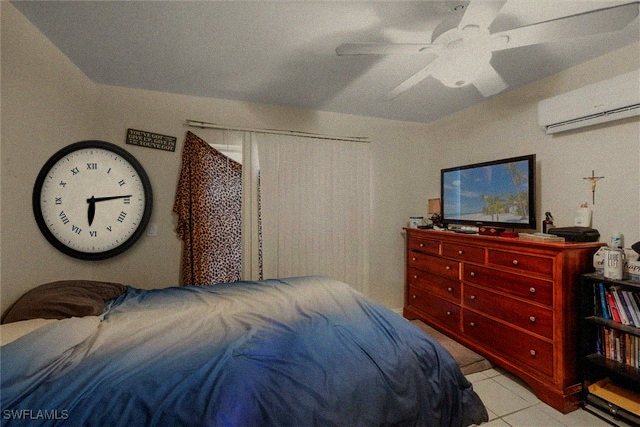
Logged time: 6,14
